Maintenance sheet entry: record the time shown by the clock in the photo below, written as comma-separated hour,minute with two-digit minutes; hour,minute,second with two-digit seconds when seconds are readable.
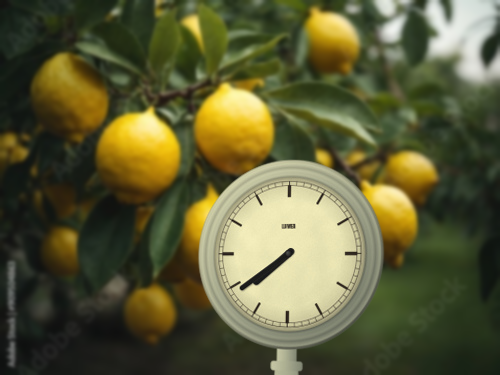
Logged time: 7,39
